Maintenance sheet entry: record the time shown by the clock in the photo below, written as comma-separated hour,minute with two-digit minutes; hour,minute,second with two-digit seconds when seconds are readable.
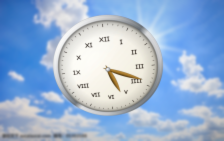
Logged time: 5,19
